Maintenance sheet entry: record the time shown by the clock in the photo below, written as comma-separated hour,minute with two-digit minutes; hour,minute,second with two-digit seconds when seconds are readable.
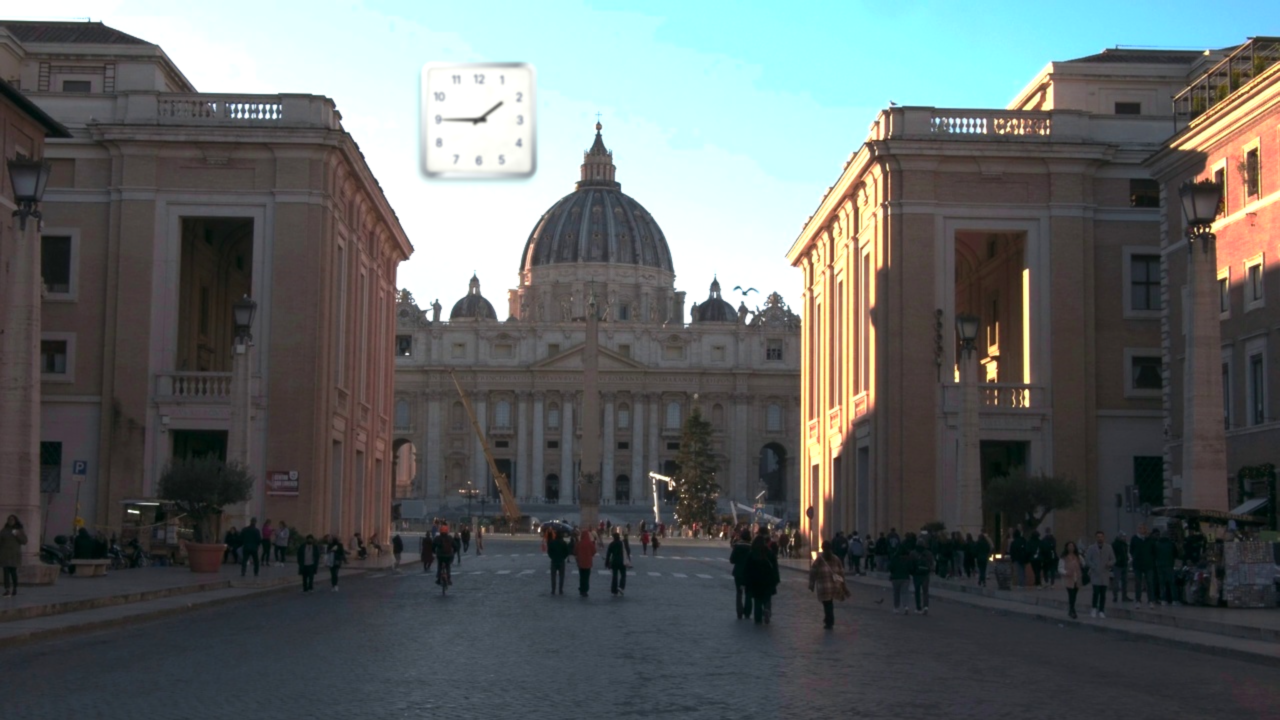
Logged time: 1,45
